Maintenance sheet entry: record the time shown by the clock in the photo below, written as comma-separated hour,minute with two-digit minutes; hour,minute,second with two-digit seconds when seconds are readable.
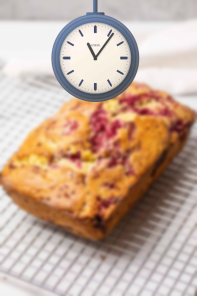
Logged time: 11,06
